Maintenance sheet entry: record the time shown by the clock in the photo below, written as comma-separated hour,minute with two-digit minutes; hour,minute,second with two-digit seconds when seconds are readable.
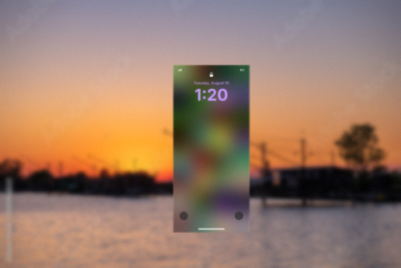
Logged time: 1,20
